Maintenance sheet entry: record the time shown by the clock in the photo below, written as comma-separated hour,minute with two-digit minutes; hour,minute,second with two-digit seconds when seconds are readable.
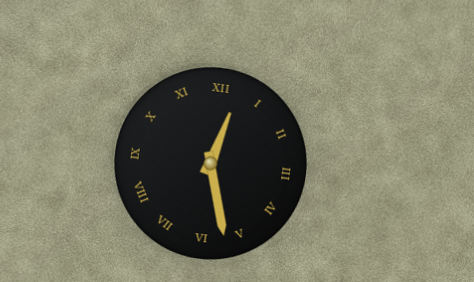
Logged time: 12,27
